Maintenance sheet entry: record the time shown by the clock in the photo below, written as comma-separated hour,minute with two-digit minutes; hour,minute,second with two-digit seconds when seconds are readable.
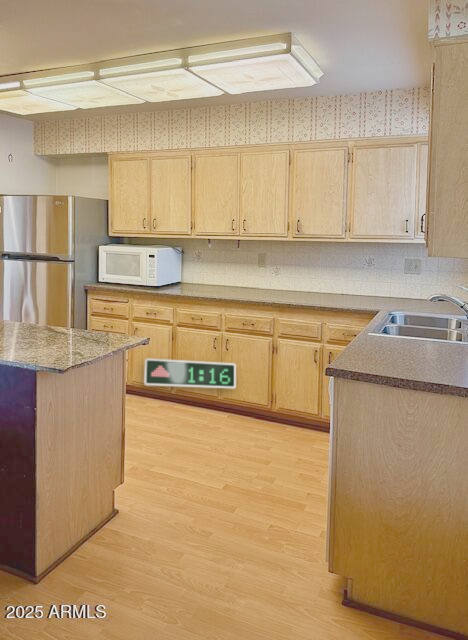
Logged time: 1,16
